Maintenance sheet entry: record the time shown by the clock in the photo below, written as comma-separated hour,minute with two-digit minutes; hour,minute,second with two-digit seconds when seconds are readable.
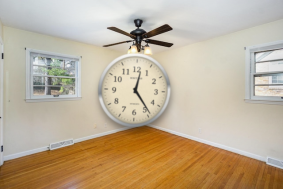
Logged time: 12,24
